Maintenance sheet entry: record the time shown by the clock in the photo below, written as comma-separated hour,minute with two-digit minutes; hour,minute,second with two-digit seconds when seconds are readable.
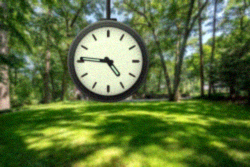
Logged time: 4,46
